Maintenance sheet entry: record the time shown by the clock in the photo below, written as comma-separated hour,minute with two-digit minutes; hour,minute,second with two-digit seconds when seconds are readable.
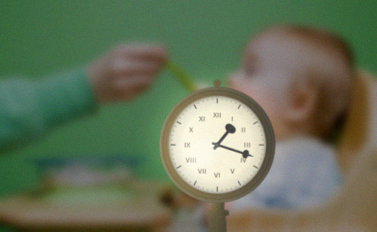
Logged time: 1,18
